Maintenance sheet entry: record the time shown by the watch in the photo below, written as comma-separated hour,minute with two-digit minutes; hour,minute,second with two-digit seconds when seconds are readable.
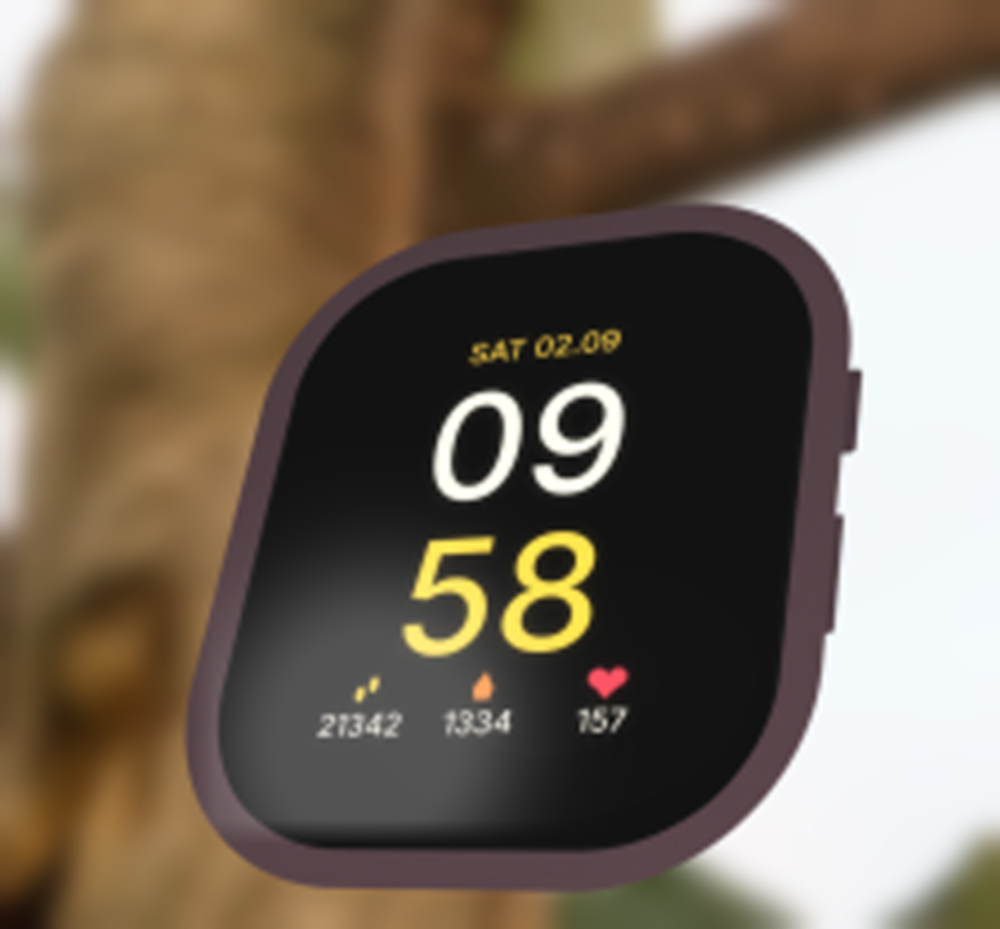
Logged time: 9,58
